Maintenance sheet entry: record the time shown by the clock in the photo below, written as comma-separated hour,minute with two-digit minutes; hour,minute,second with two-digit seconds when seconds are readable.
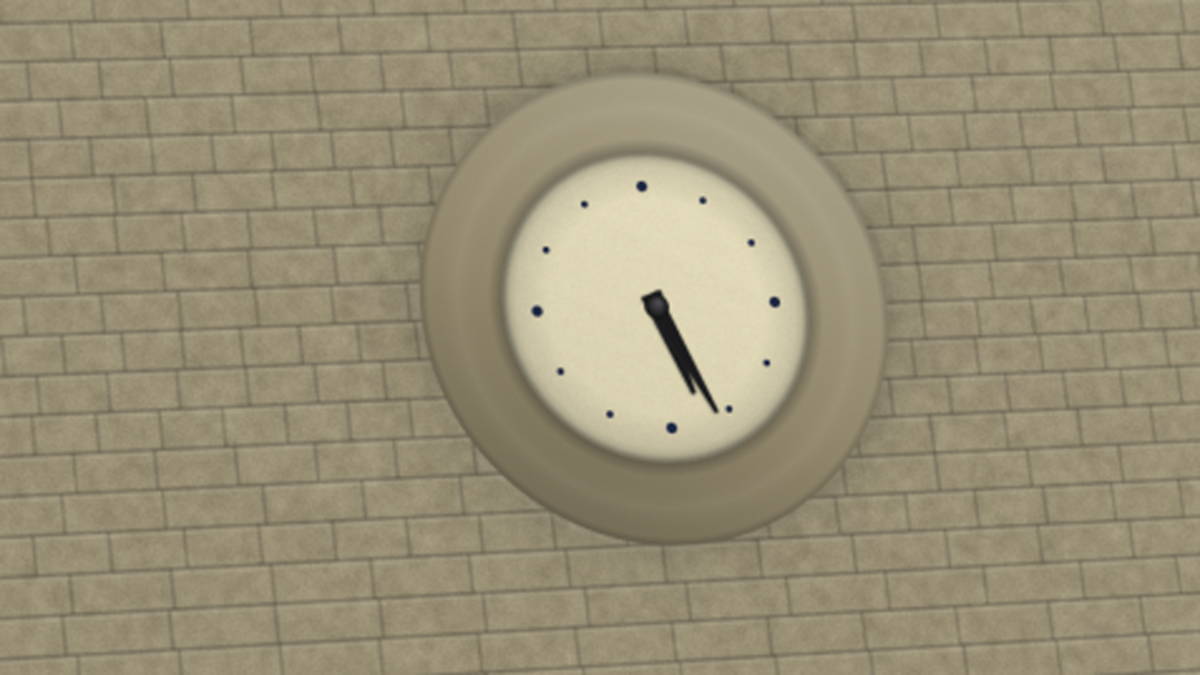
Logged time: 5,26
